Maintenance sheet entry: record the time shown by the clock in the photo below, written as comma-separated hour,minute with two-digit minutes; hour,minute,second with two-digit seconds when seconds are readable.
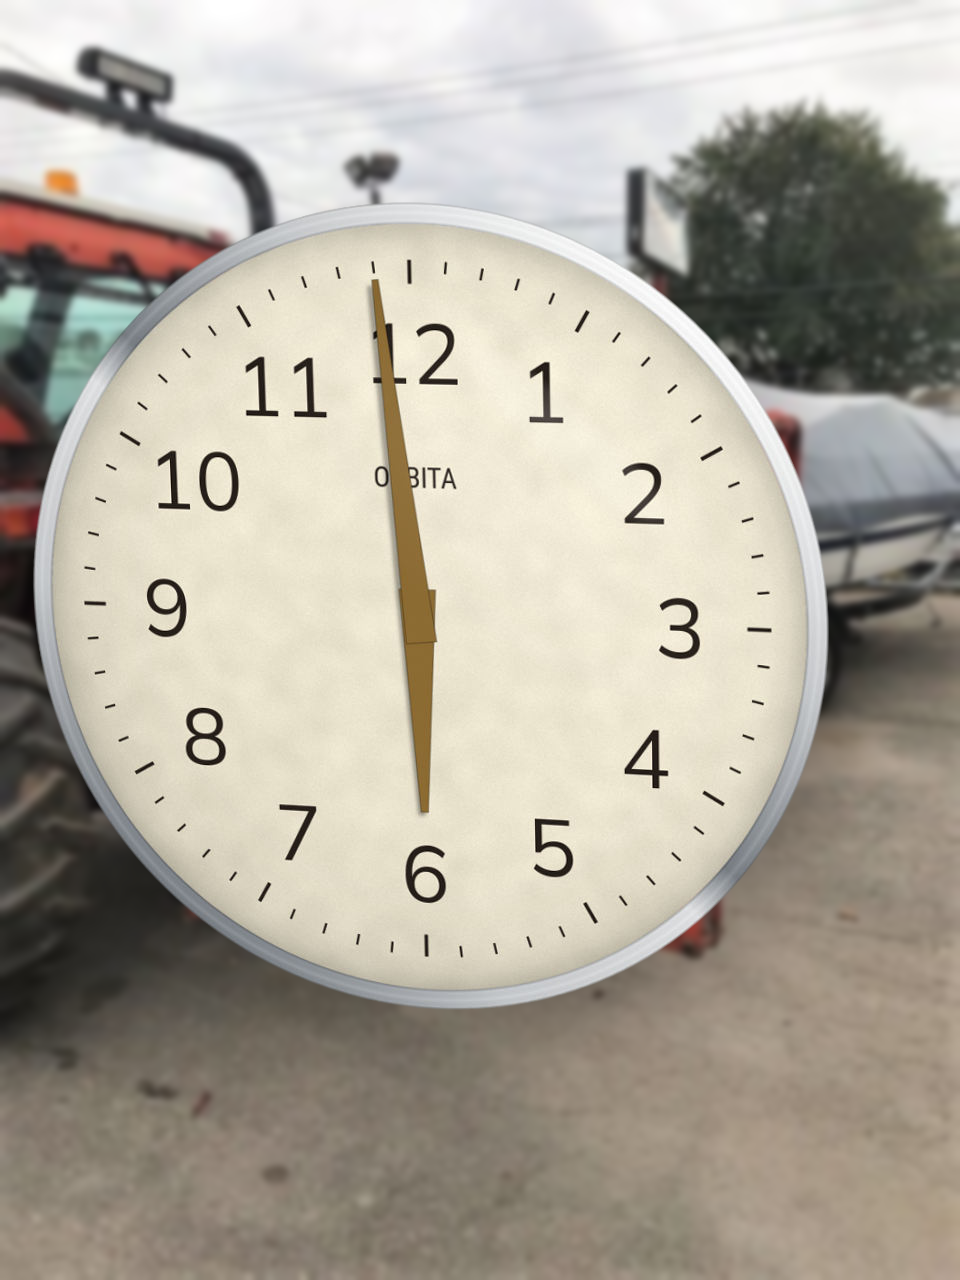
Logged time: 5,59
